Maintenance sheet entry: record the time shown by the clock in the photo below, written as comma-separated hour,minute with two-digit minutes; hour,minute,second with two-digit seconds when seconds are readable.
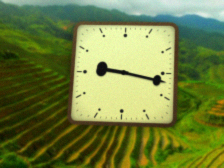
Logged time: 9,17
